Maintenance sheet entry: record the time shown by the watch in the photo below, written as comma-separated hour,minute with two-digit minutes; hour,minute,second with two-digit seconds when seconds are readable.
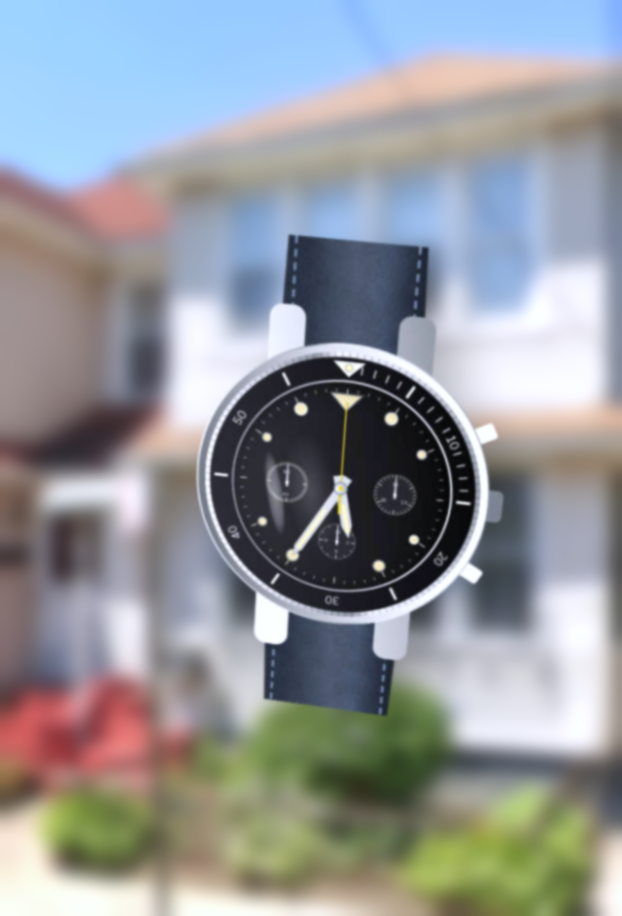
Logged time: 5,35
